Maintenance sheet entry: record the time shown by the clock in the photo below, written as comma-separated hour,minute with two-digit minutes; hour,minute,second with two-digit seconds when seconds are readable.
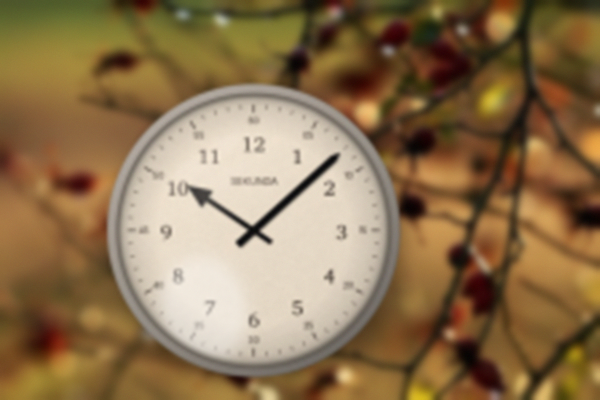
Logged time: 10,08
